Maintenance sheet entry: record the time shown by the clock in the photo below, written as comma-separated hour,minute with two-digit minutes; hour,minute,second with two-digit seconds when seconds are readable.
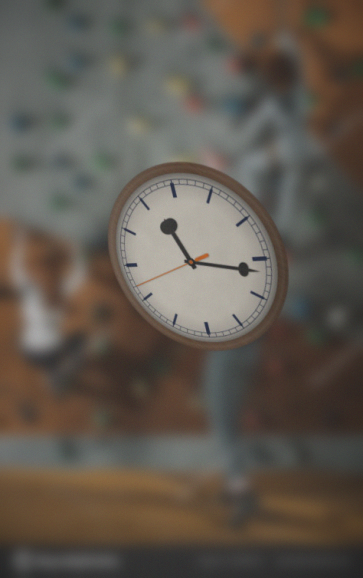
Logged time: 11,16,42
